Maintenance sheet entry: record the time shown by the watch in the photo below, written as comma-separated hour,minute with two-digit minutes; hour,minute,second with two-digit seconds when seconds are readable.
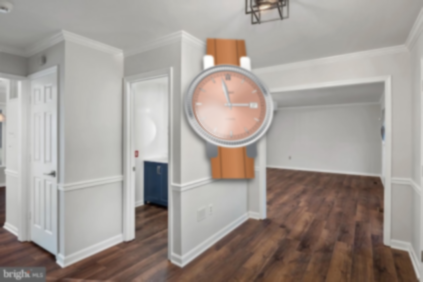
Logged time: 2,58
